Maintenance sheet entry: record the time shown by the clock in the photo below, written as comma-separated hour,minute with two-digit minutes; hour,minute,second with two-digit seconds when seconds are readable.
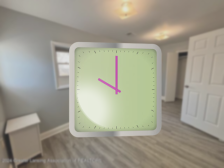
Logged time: 10,00
